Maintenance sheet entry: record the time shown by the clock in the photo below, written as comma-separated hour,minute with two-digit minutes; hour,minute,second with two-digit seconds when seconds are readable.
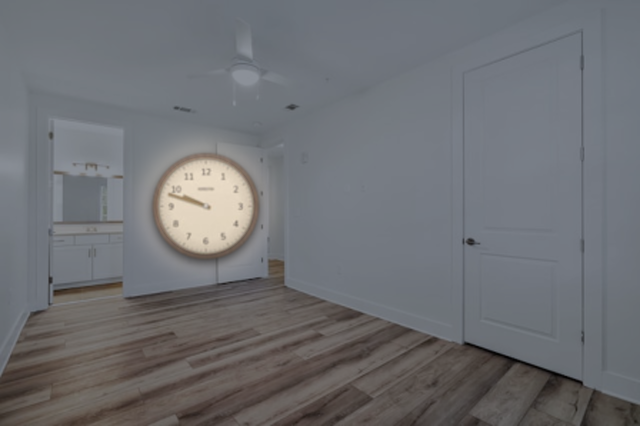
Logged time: 9,48
